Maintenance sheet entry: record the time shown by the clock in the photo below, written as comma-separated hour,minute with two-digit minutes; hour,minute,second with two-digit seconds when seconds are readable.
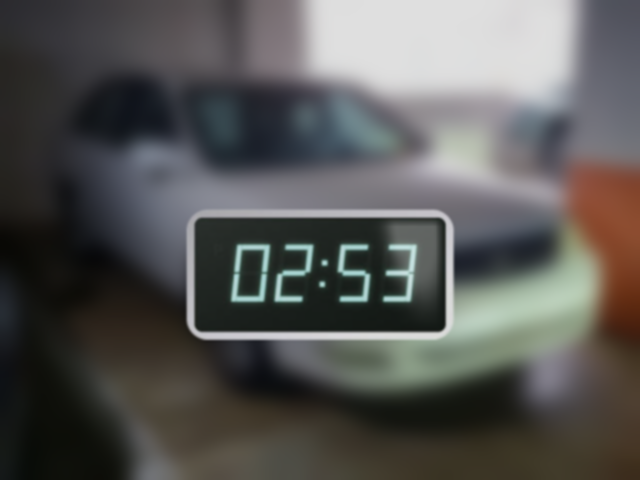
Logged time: 2,53
